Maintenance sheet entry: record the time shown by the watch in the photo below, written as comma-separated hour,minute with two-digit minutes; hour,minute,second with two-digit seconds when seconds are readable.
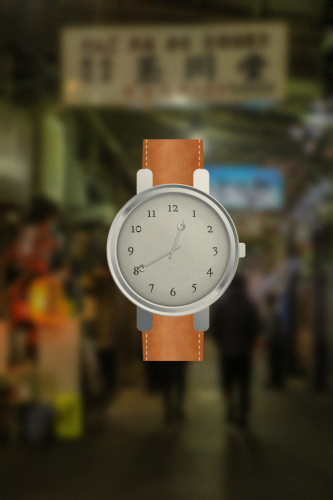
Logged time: 12,40
